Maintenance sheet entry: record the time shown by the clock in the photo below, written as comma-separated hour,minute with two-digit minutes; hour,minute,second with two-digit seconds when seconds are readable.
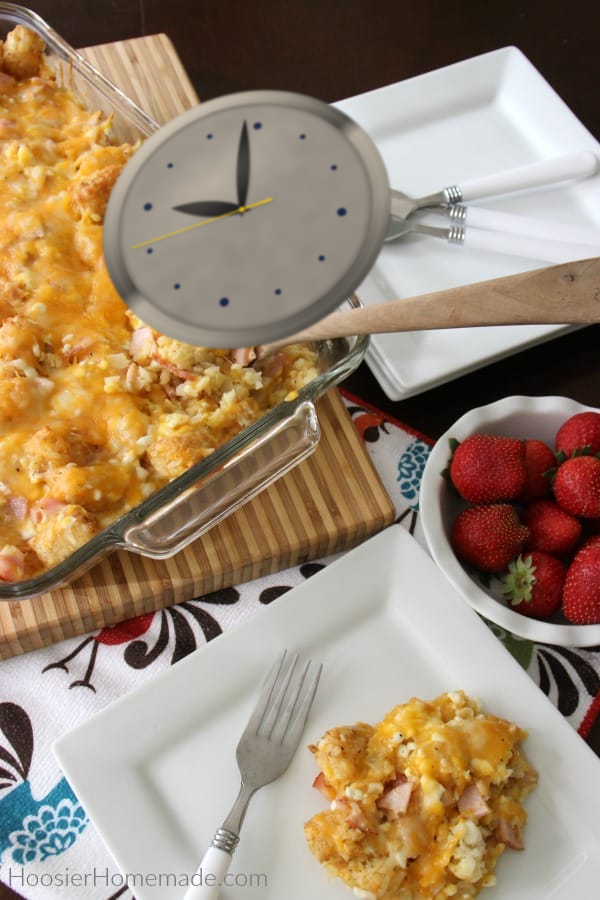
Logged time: 8,58,41
